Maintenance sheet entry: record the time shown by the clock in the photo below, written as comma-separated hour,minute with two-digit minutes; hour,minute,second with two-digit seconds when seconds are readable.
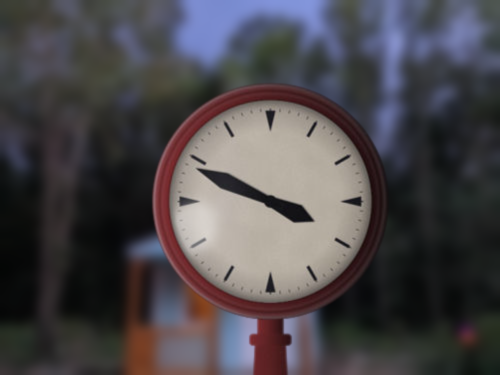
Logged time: 3,49
